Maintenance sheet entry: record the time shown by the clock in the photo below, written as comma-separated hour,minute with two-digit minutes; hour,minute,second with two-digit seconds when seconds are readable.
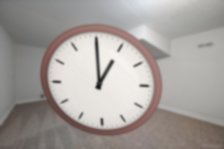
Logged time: 1,00
